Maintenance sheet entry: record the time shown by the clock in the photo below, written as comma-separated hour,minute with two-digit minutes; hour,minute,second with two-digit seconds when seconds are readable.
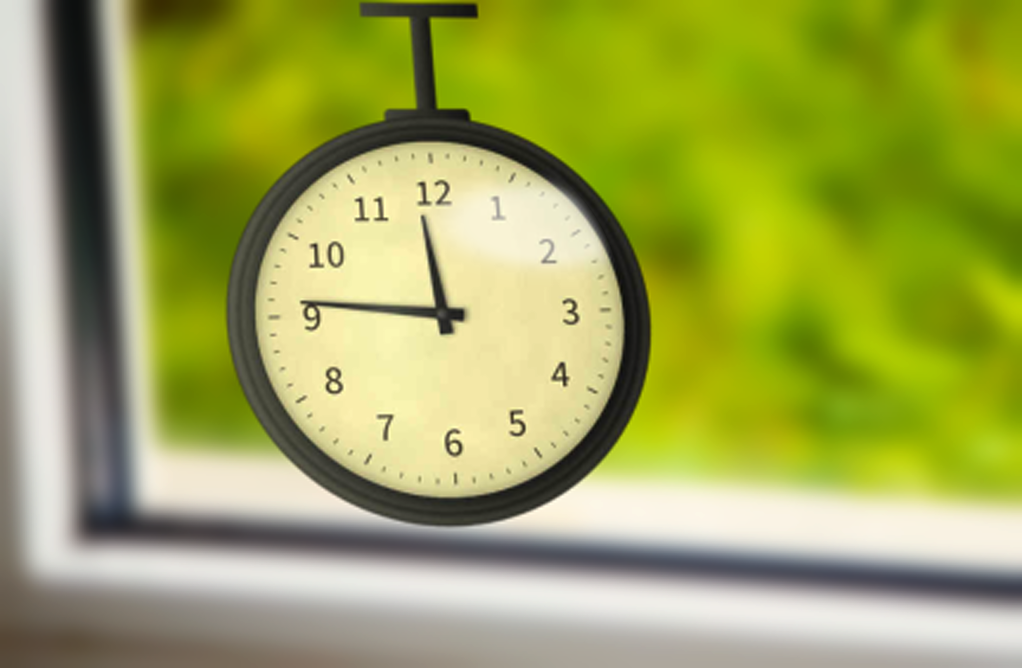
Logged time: 11,46
